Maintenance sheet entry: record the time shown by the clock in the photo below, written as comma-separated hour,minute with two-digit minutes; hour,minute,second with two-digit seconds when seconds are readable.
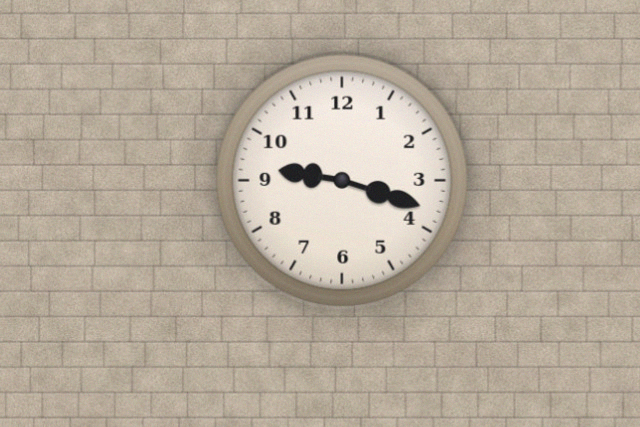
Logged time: 9,18
